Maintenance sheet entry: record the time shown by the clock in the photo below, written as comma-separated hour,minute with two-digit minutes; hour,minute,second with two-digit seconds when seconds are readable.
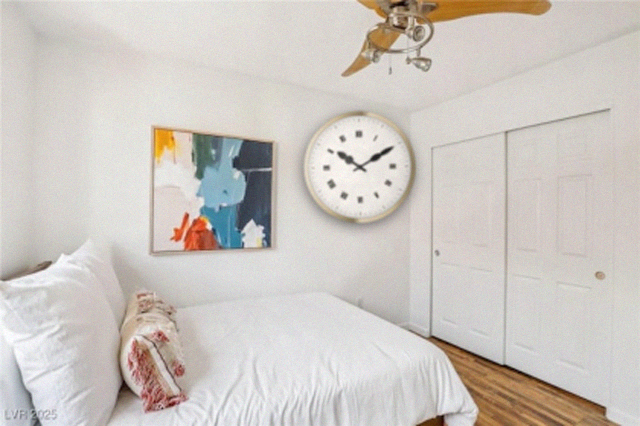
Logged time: 10,10
